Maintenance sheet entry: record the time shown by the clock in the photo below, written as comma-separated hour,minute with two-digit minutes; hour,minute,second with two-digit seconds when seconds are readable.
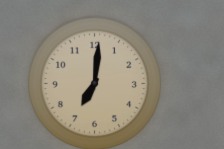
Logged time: 7,01
